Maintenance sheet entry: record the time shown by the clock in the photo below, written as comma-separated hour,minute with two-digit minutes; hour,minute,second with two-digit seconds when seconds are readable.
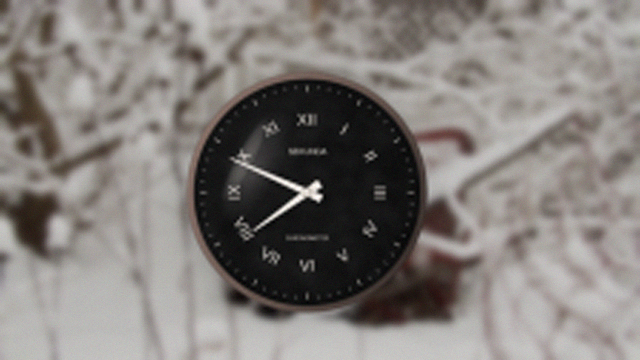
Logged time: 7,49
